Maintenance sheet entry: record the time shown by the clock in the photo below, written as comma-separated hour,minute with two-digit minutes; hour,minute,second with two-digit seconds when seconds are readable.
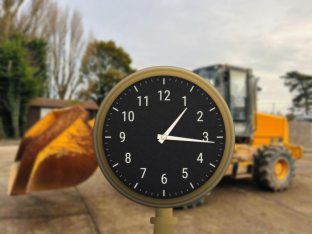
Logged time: 1,16
